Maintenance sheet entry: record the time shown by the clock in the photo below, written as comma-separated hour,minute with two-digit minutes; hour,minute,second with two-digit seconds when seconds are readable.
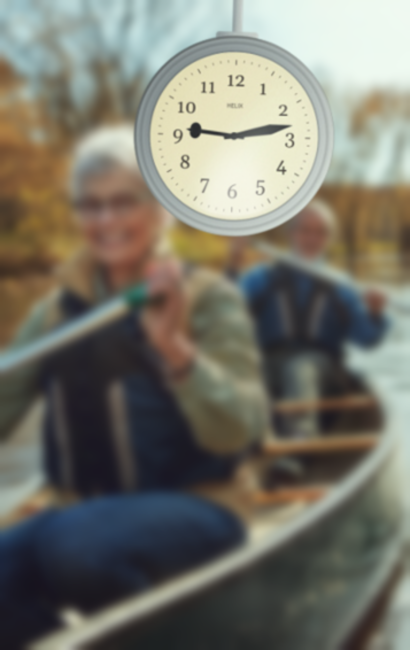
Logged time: 9,13
